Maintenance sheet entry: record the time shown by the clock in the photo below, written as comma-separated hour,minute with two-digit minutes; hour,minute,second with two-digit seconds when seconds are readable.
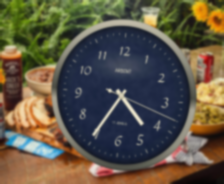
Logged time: 4,35,18
